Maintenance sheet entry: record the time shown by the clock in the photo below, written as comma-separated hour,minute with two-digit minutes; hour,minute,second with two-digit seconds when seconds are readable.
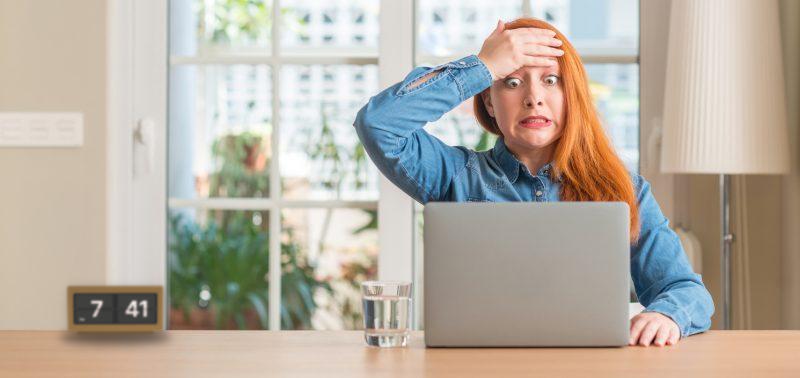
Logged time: 7,41
